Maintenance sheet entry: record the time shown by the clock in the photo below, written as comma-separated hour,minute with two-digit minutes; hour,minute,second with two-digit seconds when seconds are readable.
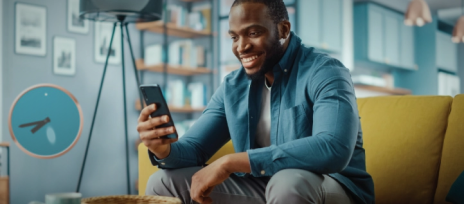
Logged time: 7,43
